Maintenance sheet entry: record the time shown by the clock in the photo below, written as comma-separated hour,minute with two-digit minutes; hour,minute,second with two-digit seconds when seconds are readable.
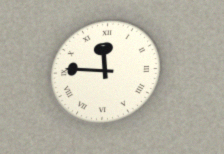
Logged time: 11,46
